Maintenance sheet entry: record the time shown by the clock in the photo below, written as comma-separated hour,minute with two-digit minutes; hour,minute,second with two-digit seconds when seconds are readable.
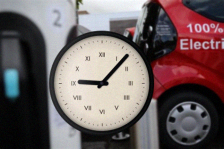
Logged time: 9,07
